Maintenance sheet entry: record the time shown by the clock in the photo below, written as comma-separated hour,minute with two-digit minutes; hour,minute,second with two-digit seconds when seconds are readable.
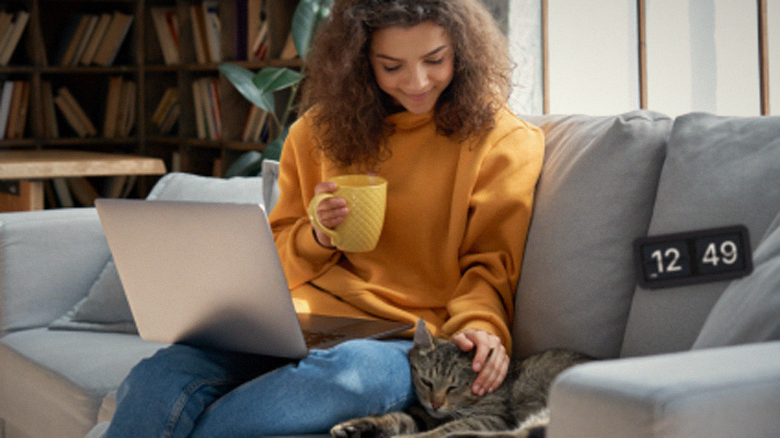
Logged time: 12,49
